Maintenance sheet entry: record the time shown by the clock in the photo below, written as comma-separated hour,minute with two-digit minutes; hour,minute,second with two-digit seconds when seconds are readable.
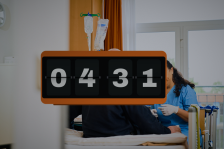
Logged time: 4,31
